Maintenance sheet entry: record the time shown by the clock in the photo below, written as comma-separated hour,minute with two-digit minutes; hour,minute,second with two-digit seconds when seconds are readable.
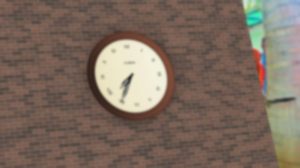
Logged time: 7,35
